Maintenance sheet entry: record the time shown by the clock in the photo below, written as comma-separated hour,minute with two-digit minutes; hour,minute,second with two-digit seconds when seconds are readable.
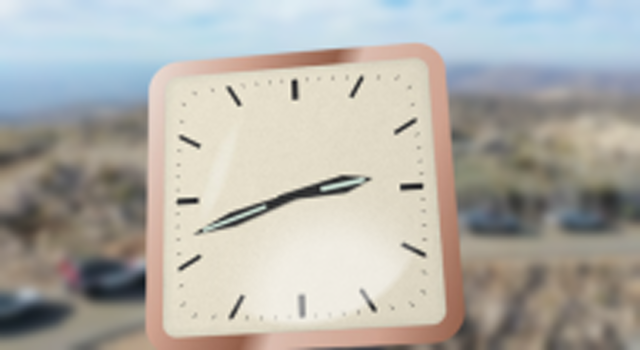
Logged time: 2,42
